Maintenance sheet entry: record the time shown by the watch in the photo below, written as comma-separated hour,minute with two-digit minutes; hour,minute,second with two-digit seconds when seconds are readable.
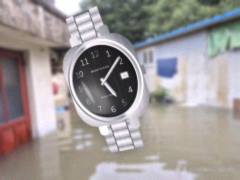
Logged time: 5,09
